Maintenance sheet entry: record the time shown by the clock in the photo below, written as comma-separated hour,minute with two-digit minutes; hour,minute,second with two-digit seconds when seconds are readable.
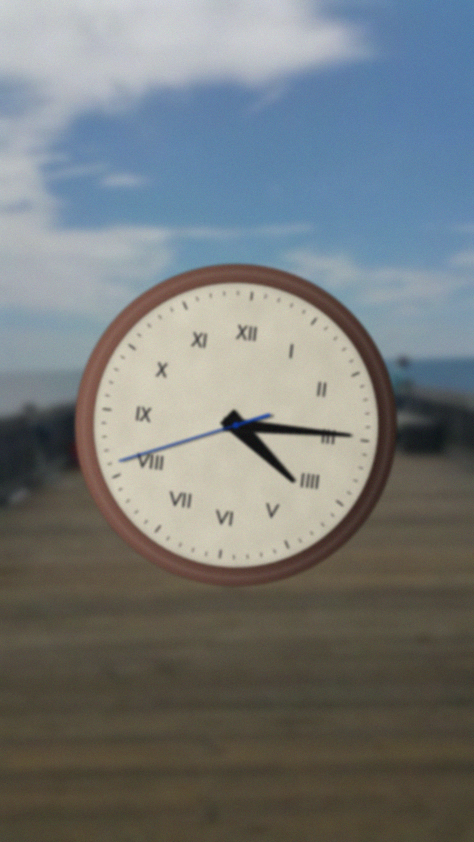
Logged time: 4,14,41
